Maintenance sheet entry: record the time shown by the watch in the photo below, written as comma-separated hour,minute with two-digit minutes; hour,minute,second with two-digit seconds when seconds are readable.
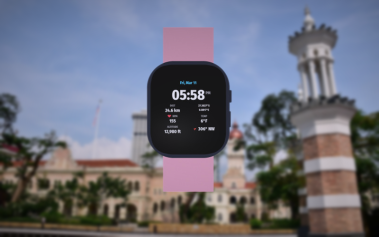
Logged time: 5,58
